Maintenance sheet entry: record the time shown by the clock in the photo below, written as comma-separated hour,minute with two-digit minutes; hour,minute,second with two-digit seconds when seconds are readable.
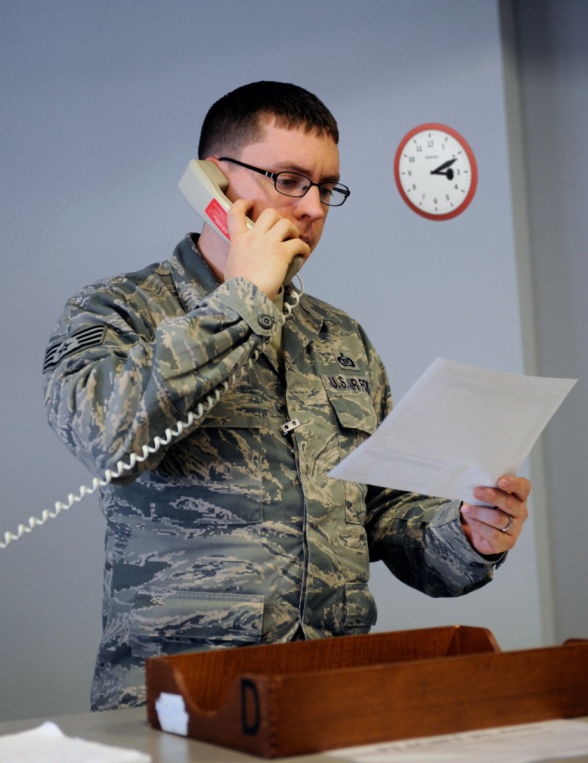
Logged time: 3,11
